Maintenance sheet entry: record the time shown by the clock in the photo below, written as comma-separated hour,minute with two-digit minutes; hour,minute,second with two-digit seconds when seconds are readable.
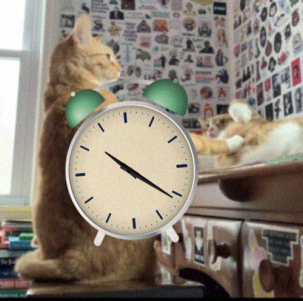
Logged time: 10,21
